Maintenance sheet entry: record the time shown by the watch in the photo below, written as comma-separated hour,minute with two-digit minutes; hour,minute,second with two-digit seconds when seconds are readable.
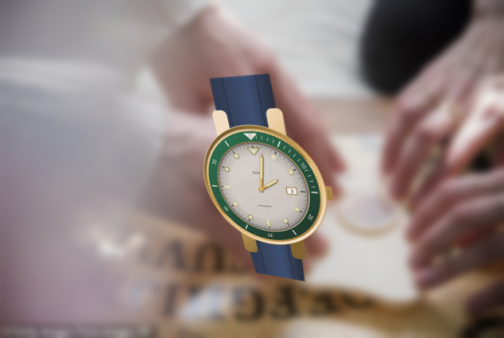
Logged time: 2,02
